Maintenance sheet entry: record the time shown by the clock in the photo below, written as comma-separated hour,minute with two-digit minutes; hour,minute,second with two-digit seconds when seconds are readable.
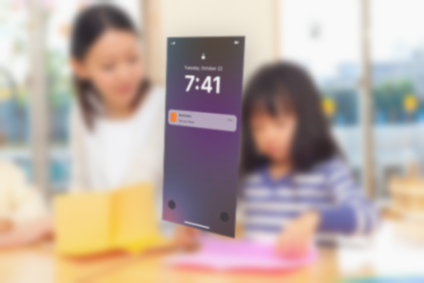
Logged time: 7,41
